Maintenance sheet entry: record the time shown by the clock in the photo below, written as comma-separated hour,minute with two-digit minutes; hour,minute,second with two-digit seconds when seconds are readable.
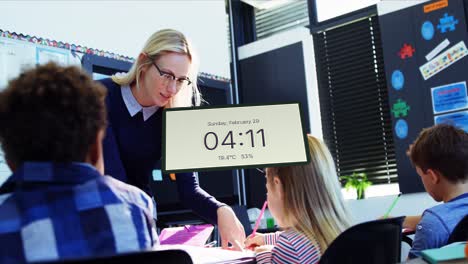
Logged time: 4,11
